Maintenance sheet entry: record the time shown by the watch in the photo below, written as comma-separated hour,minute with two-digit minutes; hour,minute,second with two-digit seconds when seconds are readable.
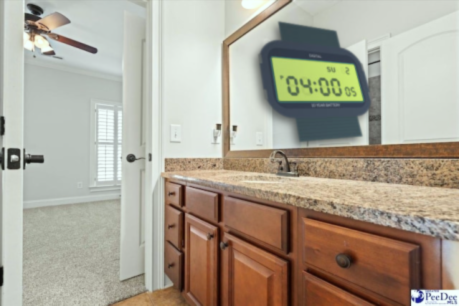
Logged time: 4,00
